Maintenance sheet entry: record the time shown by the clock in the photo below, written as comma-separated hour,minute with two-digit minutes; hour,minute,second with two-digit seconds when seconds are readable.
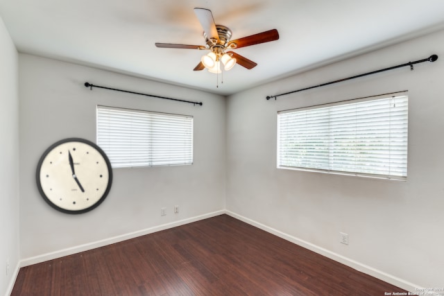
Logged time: 4,58
